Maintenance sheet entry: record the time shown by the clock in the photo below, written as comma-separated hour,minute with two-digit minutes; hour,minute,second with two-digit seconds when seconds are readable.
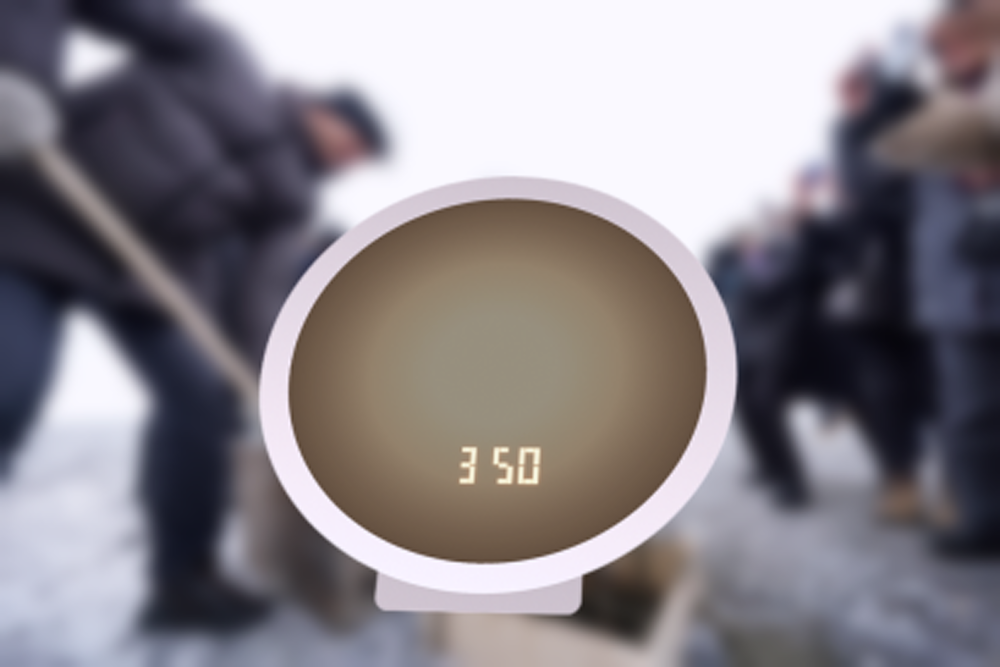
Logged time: 3,50
